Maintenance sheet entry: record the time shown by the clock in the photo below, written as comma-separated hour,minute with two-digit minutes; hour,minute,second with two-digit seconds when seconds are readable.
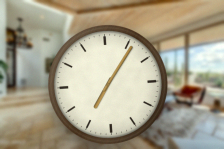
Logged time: 7,06
